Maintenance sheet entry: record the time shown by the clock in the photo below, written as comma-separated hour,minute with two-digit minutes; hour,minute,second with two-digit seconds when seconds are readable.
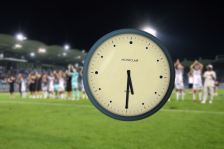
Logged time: 5,30
